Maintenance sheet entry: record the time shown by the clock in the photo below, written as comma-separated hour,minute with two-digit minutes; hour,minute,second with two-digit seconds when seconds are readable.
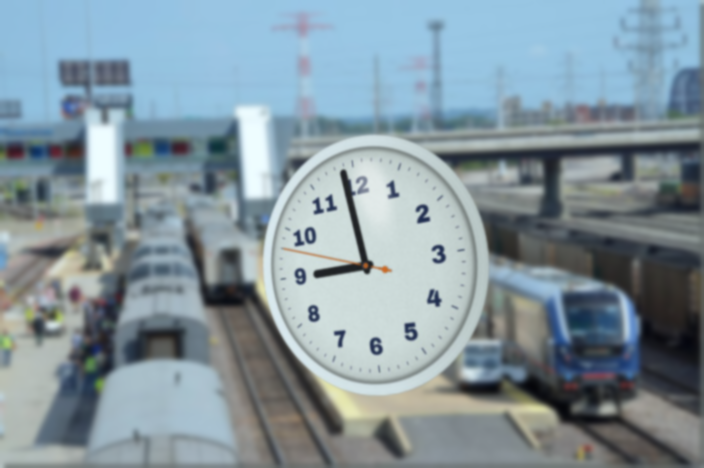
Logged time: 8,58,48
